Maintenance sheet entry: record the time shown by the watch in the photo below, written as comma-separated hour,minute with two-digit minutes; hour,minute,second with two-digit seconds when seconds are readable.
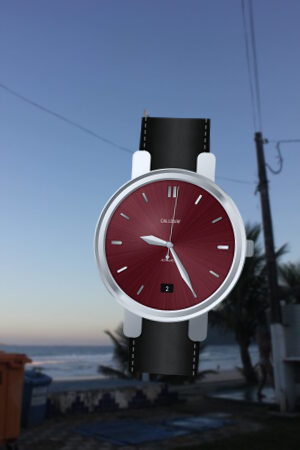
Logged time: 9,25,01
